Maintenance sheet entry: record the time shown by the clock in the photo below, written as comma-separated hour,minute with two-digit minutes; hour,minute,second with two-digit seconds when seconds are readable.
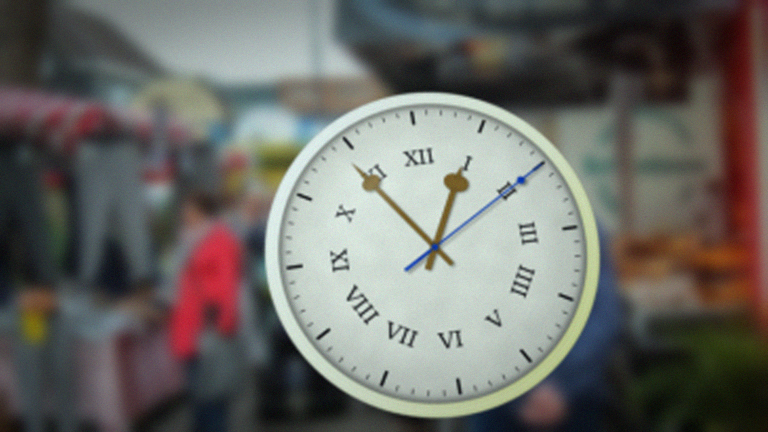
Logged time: 12,54,10
